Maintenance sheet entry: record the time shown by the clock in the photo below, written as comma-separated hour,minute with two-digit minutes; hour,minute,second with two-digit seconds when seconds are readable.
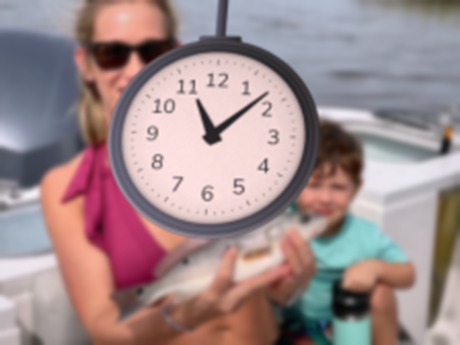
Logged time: 11,08
